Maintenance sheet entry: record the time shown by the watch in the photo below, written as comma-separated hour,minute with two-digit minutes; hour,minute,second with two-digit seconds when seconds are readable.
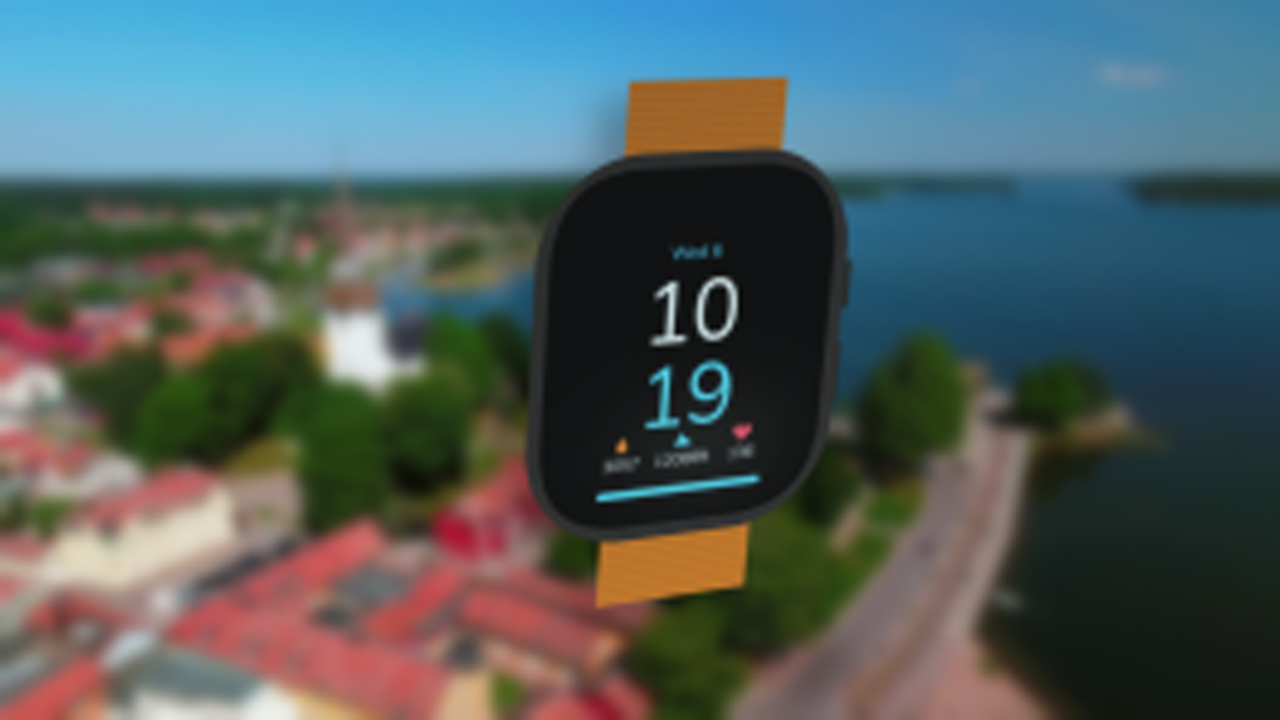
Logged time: 10,19
